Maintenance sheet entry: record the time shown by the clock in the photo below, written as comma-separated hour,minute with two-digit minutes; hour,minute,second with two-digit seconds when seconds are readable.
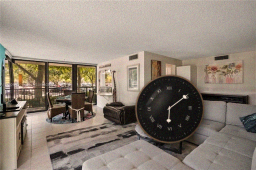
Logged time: 6,09
